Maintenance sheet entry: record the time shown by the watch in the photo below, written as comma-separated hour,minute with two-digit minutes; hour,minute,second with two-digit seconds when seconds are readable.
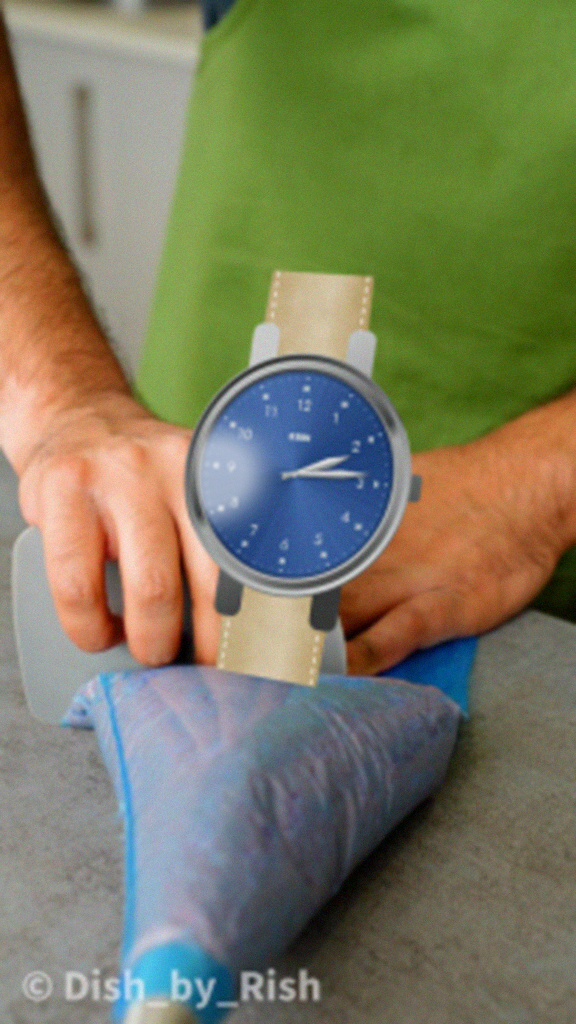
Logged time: 2,14
